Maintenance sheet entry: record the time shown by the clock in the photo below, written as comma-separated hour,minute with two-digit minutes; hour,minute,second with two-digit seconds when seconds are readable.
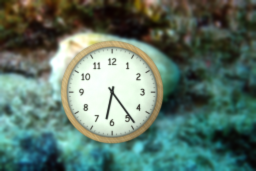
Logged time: 6,24
